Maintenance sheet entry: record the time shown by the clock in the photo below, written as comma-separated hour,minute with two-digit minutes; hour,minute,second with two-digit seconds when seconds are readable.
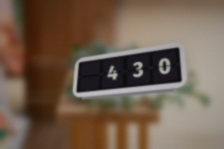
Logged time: 4,30
